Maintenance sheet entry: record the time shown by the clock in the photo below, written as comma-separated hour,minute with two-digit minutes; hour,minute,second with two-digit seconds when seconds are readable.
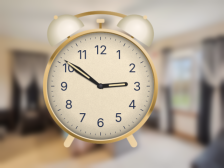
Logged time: 2,51
